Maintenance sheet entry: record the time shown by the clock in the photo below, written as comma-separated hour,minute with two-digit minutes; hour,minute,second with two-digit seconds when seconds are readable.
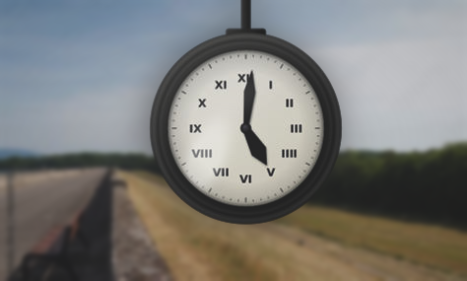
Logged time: 5,01
